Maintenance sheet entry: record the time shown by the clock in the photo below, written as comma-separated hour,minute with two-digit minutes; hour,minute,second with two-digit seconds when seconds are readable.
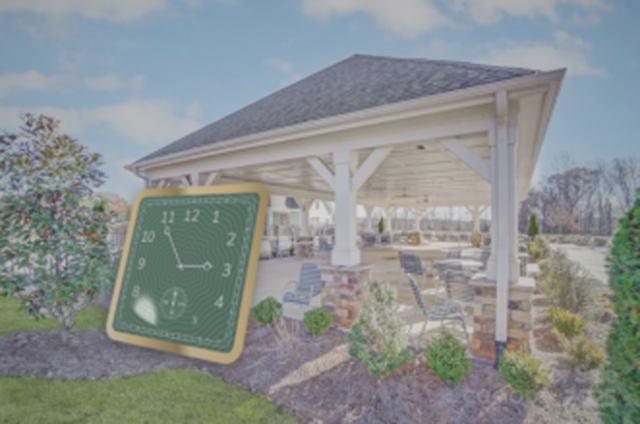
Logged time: 2,54
